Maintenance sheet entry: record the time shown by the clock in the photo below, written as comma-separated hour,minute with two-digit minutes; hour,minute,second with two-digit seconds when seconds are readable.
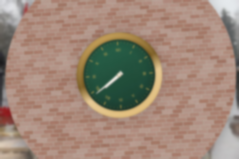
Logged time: 7,39
